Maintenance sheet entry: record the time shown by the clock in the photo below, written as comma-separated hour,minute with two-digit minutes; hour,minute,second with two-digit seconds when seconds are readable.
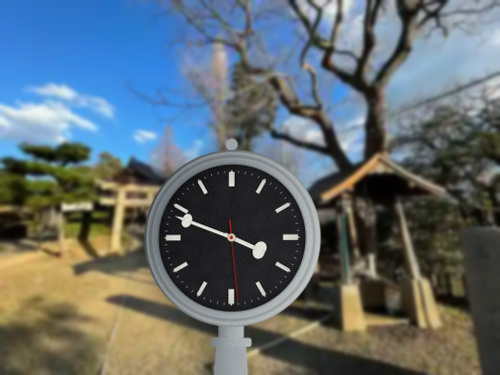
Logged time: 3,48,29
